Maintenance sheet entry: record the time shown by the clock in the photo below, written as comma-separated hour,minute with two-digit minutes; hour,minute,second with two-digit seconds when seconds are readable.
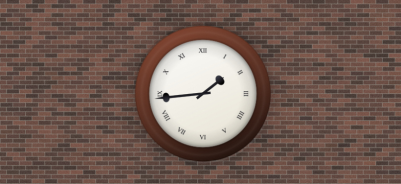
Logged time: 1,44
